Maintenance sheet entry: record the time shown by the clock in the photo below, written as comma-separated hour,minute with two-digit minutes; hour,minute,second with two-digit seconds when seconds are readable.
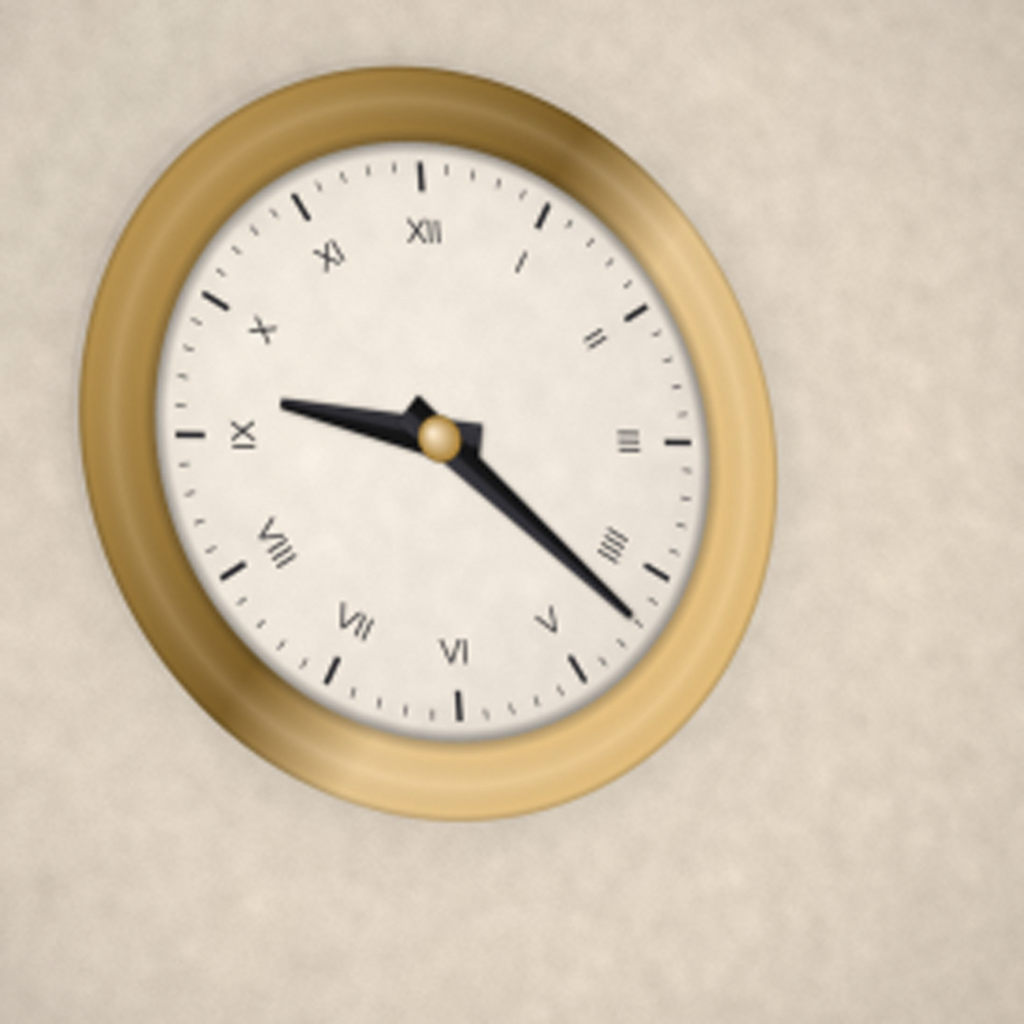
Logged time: 9,22
